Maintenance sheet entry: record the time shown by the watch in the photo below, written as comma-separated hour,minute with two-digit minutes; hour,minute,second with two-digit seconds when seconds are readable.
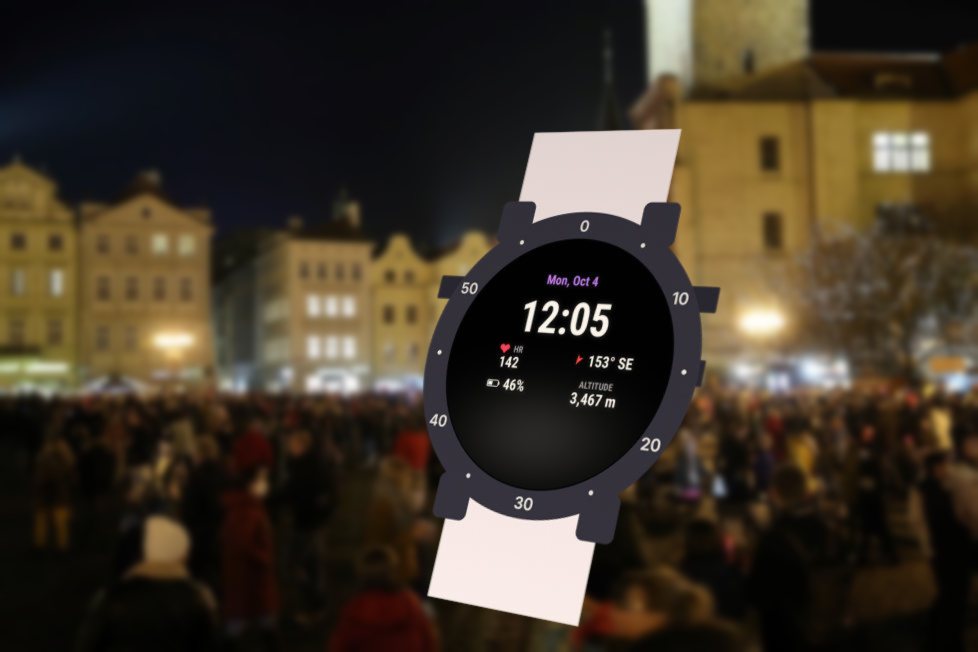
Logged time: 12,05
